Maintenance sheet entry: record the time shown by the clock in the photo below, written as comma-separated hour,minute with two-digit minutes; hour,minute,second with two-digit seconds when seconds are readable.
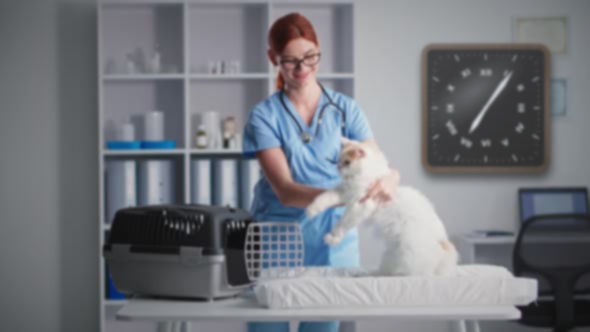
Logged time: 7,06
